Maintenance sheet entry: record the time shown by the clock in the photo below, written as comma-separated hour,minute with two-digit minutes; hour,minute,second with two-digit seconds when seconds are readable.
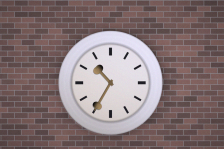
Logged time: 10,35
